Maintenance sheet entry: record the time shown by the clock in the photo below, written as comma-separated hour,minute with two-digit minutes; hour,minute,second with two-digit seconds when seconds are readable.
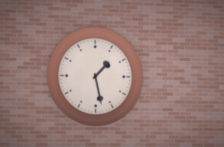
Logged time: 1,28
